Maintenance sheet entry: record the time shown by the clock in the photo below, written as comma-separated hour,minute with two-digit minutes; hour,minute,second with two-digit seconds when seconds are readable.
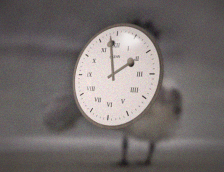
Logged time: 1,58
